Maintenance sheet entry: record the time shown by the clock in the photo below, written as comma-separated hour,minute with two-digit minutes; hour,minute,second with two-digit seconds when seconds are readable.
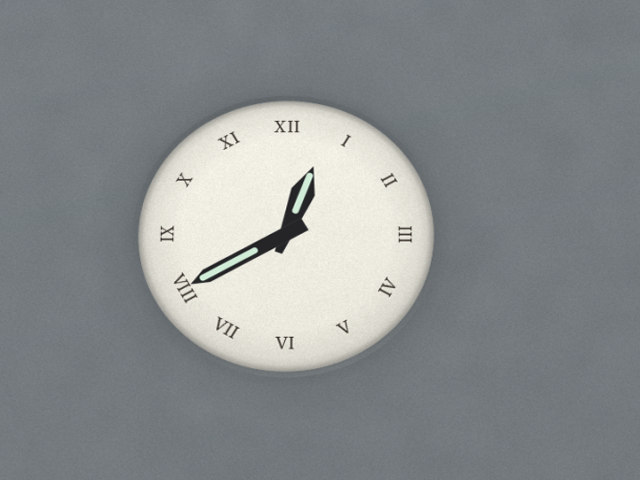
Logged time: 12,40
